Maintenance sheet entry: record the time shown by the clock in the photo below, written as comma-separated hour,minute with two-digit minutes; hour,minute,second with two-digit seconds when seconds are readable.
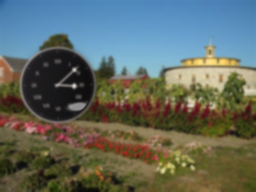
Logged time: 3,08
